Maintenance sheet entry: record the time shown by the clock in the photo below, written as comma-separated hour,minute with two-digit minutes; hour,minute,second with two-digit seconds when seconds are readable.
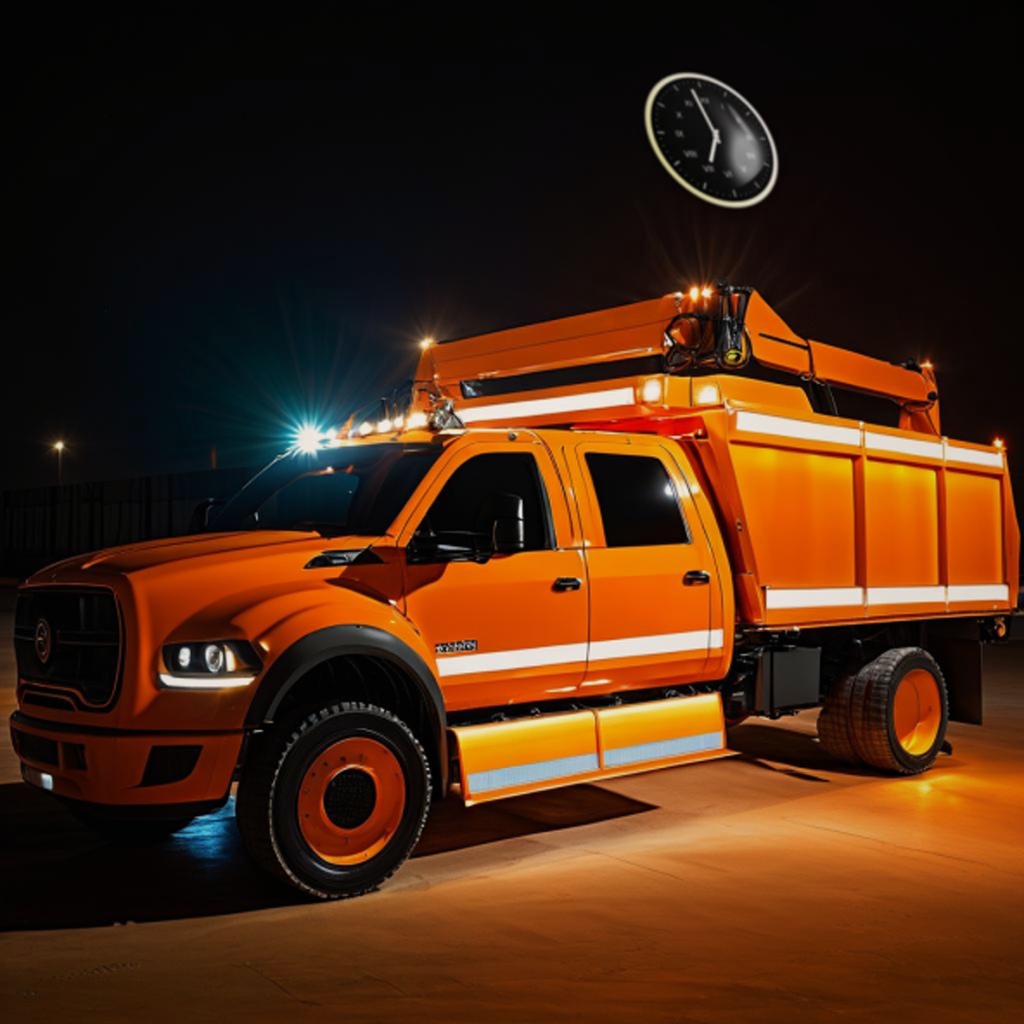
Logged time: 6,58
